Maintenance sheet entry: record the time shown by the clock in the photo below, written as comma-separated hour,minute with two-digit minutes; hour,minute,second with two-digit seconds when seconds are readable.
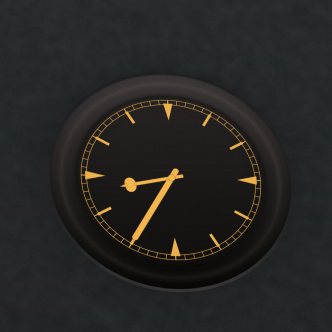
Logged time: 8,35
